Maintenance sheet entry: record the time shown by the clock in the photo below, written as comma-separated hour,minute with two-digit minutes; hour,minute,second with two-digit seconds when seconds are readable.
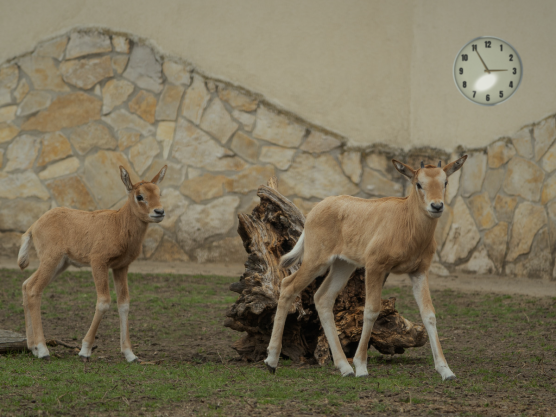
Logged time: 2,55
